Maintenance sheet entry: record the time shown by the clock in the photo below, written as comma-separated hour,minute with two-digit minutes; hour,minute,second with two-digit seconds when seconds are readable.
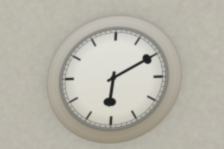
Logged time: 6,10
